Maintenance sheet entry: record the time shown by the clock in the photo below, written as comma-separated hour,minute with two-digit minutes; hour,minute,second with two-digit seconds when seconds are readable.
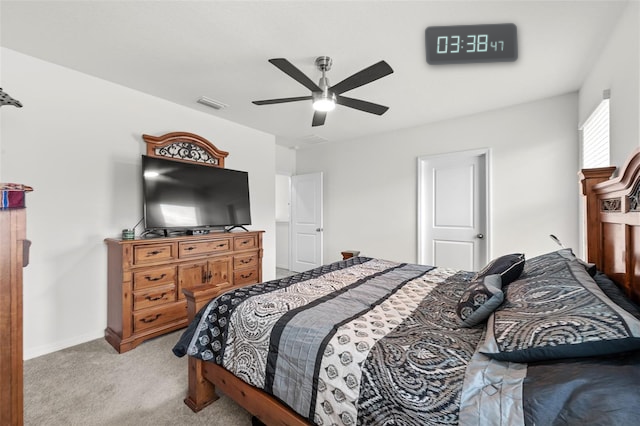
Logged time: 3,38,47
